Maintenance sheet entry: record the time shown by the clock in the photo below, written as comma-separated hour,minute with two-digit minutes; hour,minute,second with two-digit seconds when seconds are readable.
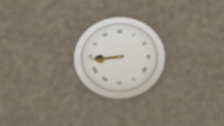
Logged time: 8,44
